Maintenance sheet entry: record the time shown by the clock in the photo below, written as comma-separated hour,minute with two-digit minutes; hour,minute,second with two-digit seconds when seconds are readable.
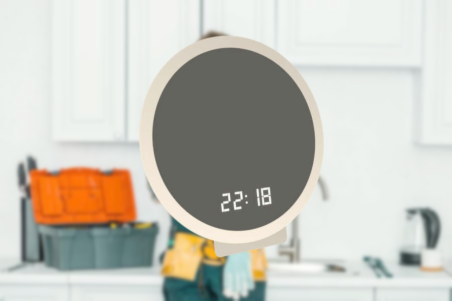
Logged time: 22,18
